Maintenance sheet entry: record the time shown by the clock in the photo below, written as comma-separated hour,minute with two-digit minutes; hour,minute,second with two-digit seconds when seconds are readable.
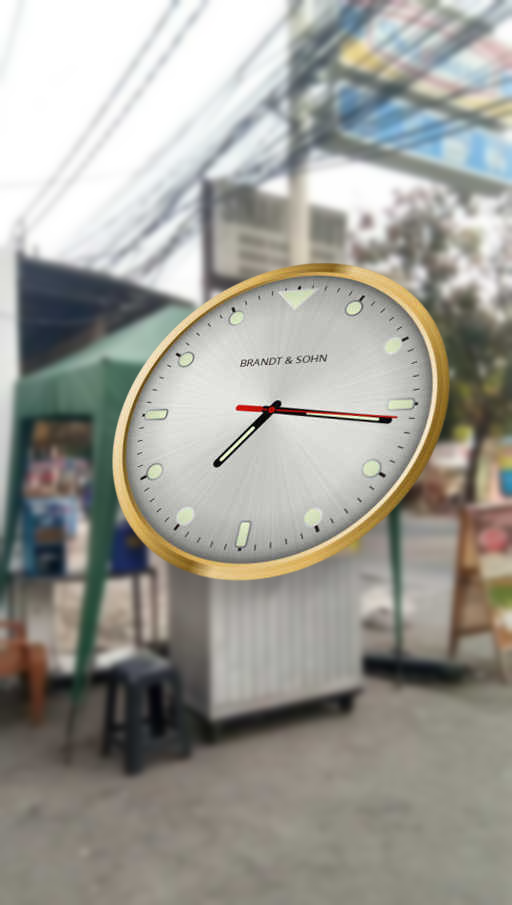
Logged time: 7,16,16
